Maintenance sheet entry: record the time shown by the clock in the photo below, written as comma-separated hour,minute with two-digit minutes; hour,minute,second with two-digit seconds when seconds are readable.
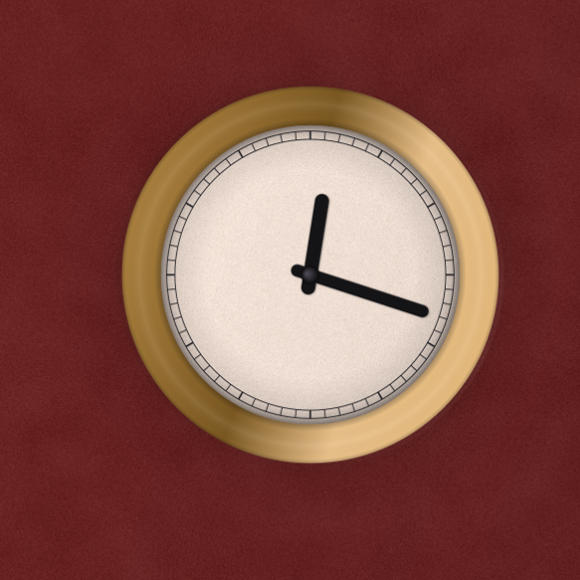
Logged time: 12,18
